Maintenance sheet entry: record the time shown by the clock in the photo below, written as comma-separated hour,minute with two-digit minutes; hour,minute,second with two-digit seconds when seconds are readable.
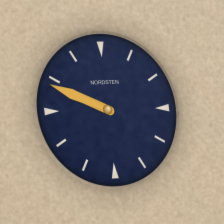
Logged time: 9,49
